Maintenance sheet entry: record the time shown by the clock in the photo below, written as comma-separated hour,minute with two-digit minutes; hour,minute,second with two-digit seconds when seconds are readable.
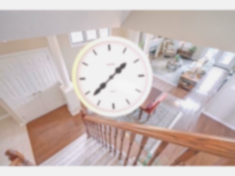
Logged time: 1,38
